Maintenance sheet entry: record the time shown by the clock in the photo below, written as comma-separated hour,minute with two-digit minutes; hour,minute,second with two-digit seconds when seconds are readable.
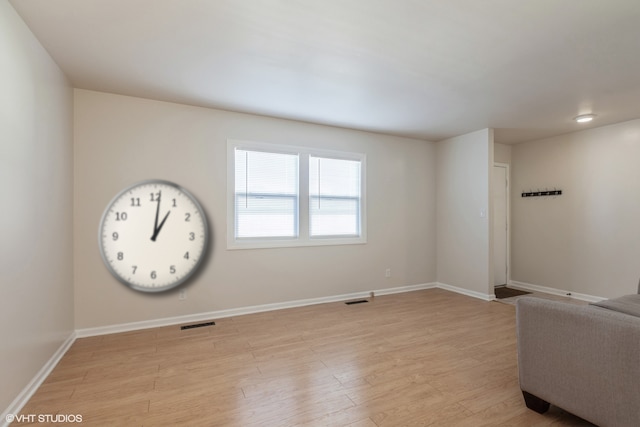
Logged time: 1,01
